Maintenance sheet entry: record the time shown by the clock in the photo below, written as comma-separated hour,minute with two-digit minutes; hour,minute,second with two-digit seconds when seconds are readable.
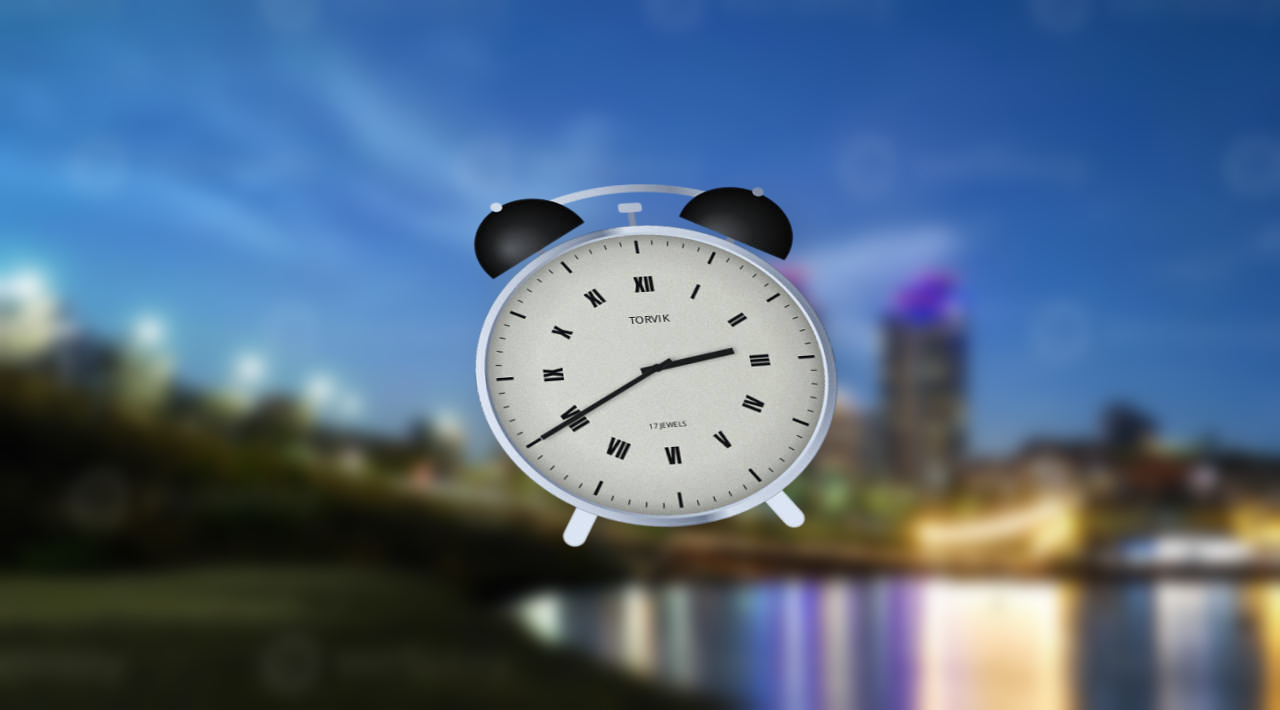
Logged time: 2,40
